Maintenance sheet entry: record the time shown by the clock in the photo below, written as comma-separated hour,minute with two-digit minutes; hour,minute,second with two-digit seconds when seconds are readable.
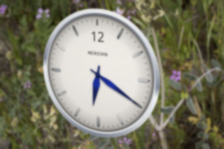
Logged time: 6,20
